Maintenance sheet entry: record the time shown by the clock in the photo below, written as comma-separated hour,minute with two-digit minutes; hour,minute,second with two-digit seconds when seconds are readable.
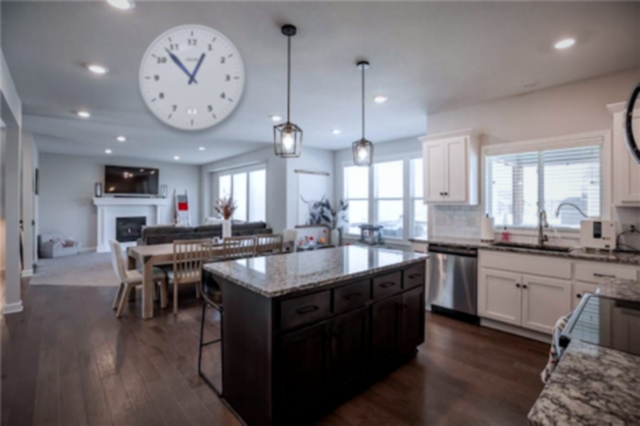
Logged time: 12,53
